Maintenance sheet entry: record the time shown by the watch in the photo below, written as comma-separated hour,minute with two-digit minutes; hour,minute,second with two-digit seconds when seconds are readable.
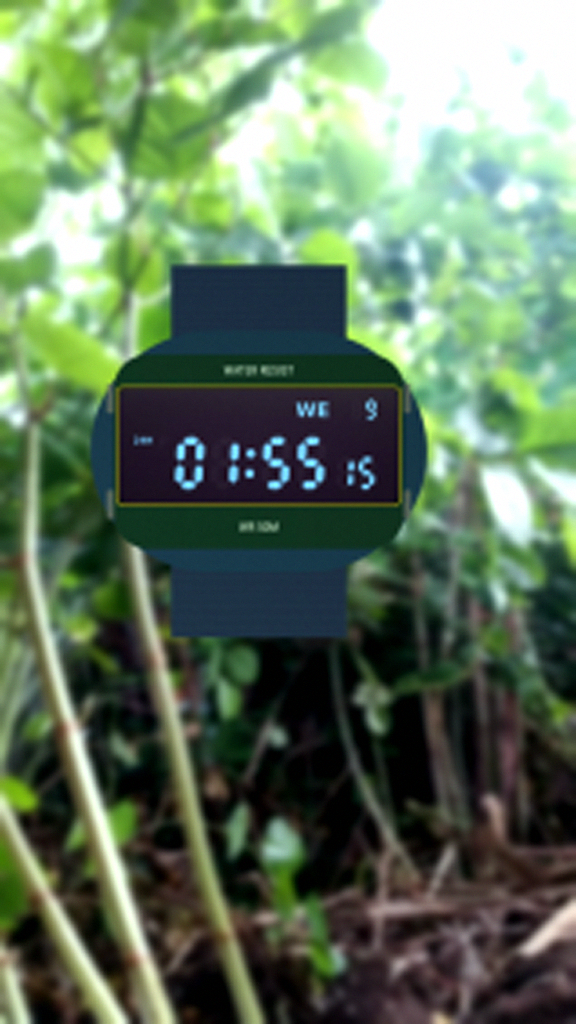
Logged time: 1,55,15
